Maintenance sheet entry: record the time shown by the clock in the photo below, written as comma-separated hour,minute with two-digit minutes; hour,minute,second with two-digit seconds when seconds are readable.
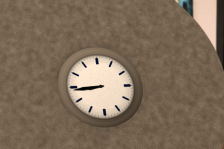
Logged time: 8,44
